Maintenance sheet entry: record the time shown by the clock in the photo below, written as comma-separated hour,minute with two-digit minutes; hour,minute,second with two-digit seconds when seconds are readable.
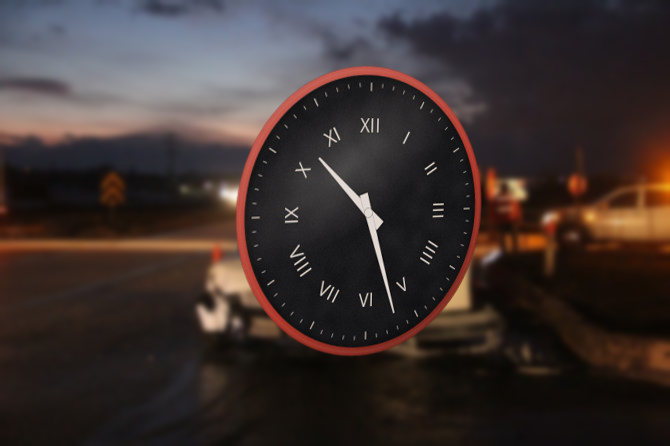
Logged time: 10,27
